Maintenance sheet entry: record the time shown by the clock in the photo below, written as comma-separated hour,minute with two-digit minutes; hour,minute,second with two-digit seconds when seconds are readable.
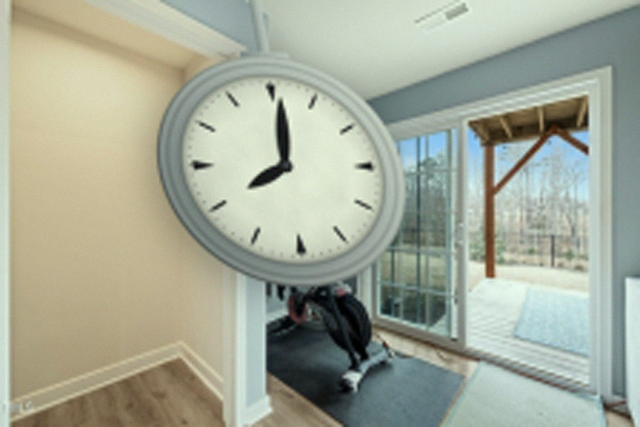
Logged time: 8,01
